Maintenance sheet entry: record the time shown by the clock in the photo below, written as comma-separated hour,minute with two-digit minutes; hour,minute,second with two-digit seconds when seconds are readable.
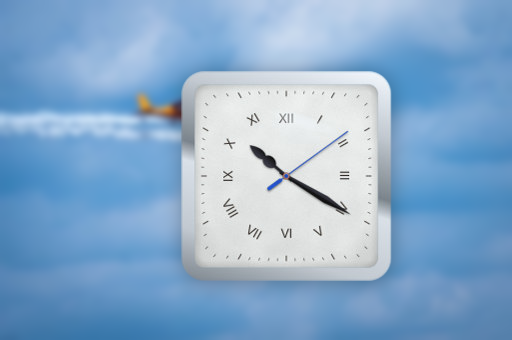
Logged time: 10,20,09
